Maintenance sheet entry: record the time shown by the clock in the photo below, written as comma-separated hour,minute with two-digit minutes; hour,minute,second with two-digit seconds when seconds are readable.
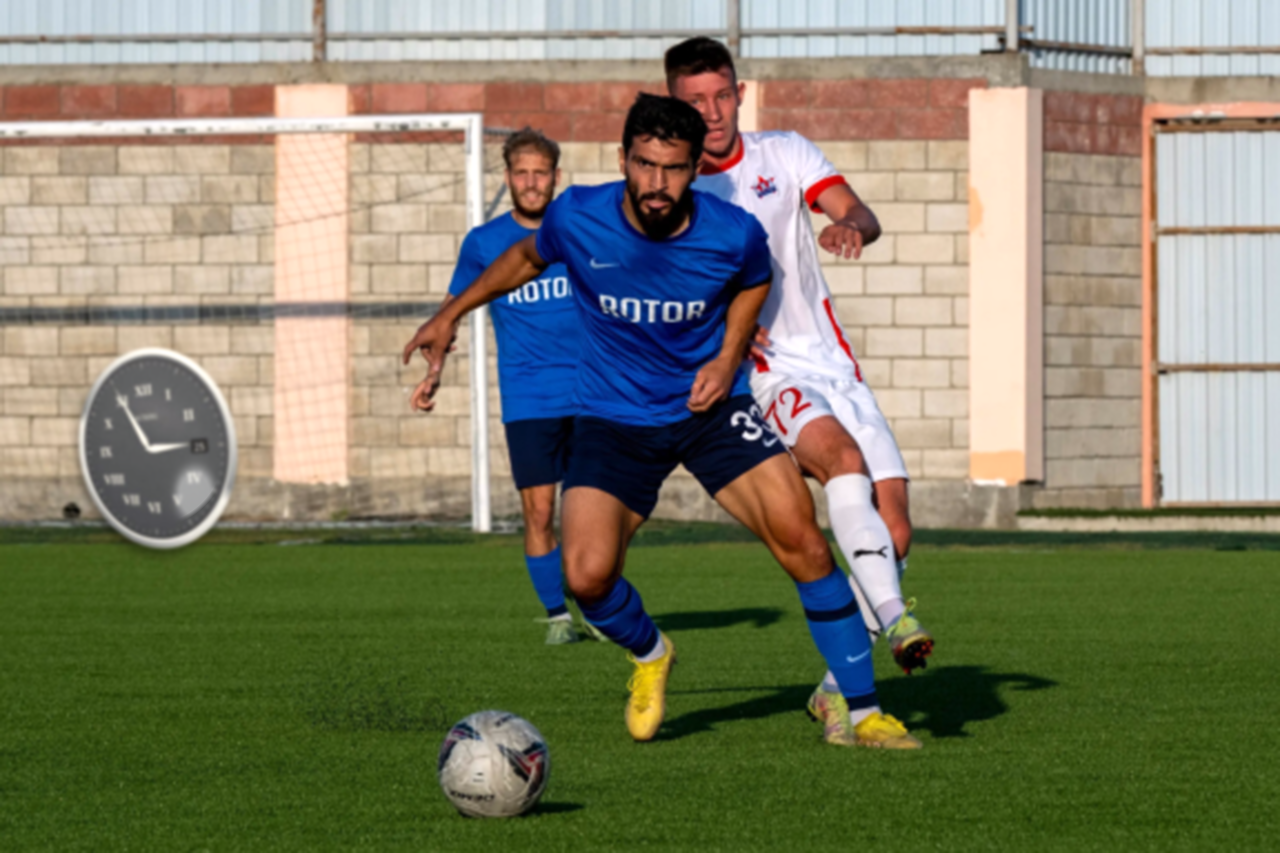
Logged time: 2,55
